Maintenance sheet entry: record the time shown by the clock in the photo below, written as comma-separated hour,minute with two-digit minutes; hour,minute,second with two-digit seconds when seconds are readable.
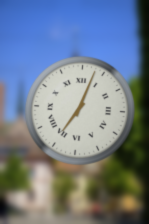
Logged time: 7,03
